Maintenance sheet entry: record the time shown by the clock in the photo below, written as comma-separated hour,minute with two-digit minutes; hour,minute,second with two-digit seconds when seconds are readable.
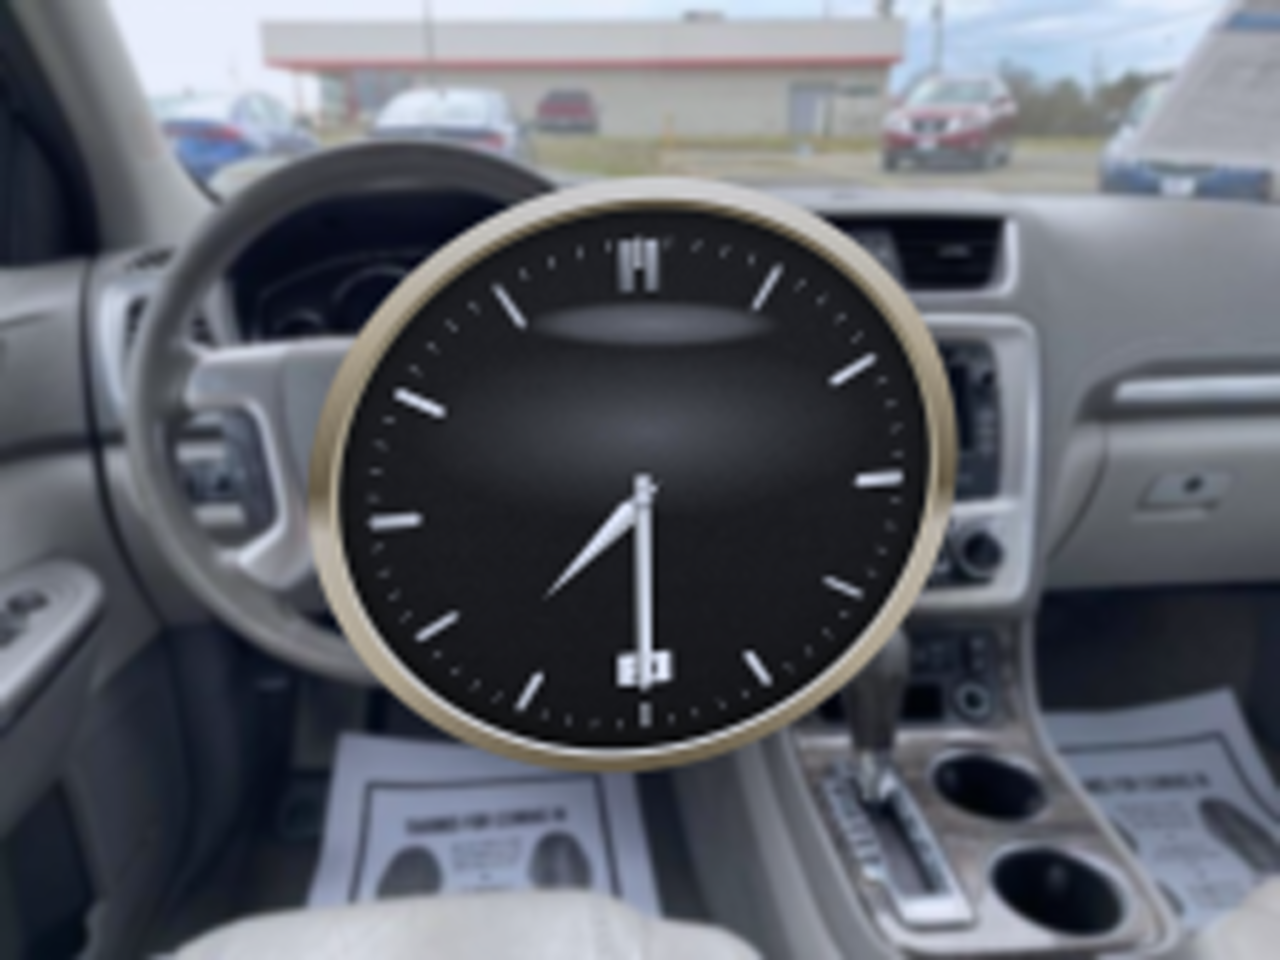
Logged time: 7,30
